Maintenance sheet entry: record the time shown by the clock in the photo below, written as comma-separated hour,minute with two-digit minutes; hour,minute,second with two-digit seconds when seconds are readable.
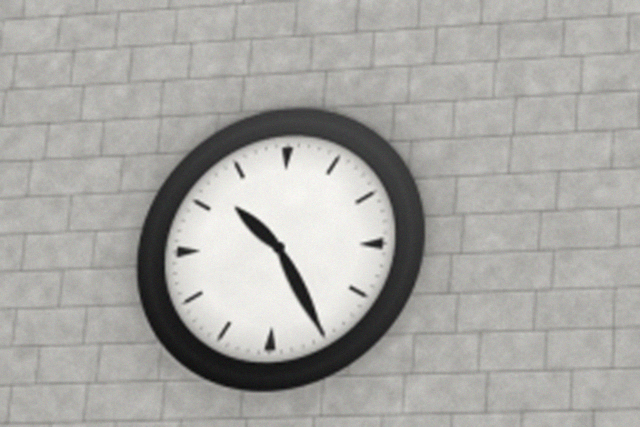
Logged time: 10,25
